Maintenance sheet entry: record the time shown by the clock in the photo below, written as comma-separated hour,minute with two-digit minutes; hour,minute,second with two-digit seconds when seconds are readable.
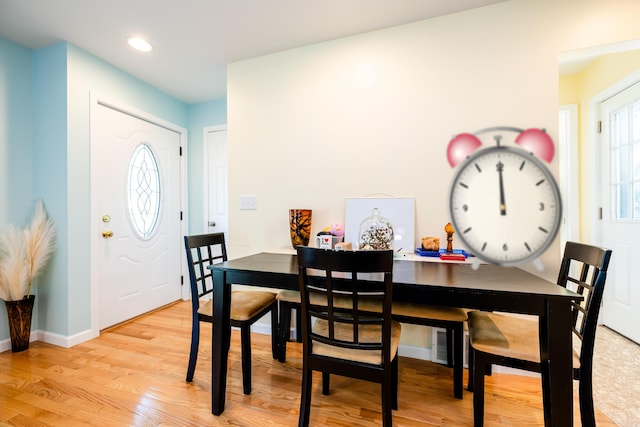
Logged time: 12,00
